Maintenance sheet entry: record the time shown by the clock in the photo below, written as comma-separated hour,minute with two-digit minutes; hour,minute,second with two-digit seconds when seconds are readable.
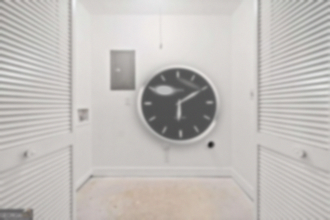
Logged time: 6,10
